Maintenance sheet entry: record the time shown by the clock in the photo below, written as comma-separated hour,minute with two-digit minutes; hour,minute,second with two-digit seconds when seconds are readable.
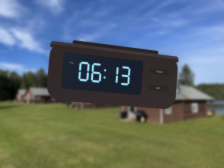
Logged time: 6,13
